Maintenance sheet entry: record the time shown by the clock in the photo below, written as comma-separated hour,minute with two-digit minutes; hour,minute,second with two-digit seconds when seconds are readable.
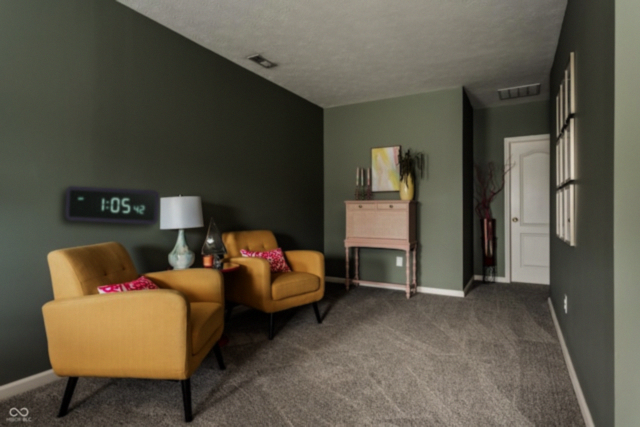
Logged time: 1,05
